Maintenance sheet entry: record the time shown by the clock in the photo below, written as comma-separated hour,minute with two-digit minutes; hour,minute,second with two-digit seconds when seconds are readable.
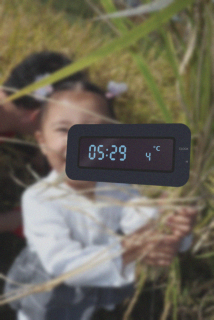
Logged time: 5,29
